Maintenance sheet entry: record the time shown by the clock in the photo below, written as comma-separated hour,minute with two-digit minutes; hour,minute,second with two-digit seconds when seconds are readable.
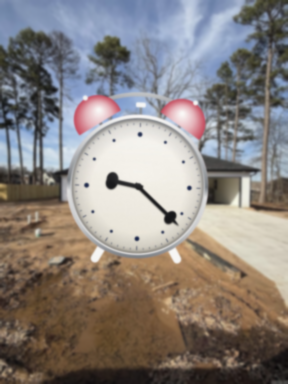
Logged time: 9,22
